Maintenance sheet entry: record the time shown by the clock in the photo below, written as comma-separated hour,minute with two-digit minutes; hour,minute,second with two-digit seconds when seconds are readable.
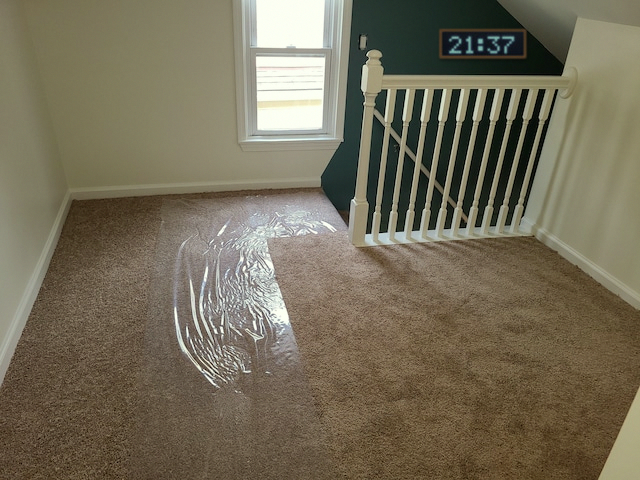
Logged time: 21,37
